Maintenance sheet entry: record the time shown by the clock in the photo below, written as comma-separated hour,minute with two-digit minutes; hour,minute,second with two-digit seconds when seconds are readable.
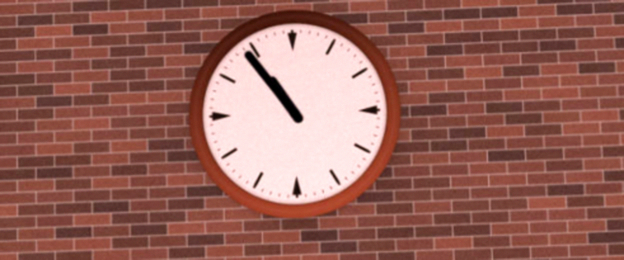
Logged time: 10,54
